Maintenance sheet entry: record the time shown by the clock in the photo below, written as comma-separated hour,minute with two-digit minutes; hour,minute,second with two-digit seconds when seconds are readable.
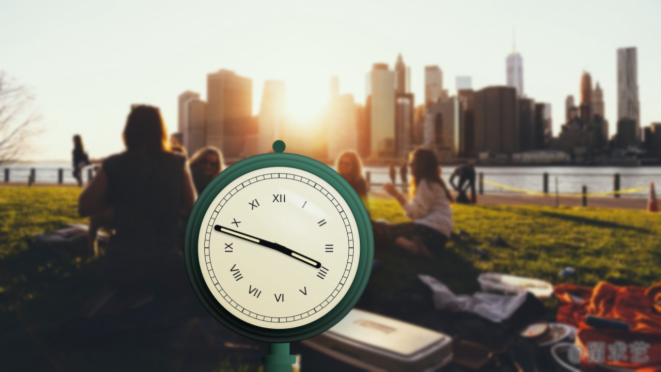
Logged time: 3,48
